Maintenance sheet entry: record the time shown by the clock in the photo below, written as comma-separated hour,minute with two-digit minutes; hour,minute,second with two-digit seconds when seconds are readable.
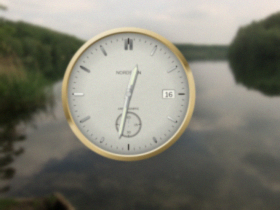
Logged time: 12,32
